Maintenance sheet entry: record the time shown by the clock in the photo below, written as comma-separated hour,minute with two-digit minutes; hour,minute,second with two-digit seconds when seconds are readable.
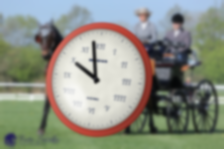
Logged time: 9,58
